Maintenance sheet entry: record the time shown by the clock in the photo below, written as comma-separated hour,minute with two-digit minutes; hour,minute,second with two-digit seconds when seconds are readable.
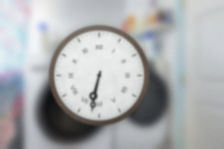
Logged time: 6,32
